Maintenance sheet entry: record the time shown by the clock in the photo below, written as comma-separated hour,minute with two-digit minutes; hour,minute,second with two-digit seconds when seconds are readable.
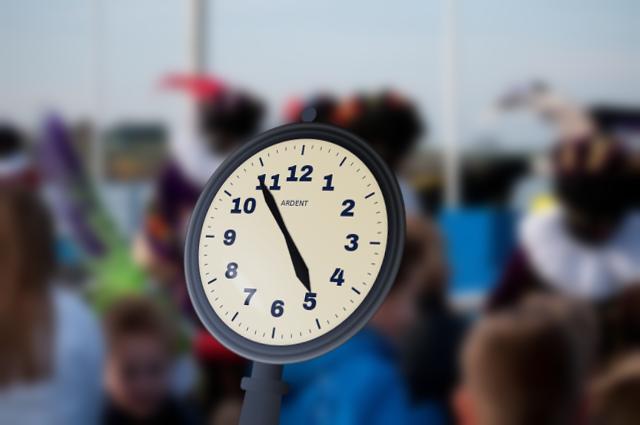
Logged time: 4,54
